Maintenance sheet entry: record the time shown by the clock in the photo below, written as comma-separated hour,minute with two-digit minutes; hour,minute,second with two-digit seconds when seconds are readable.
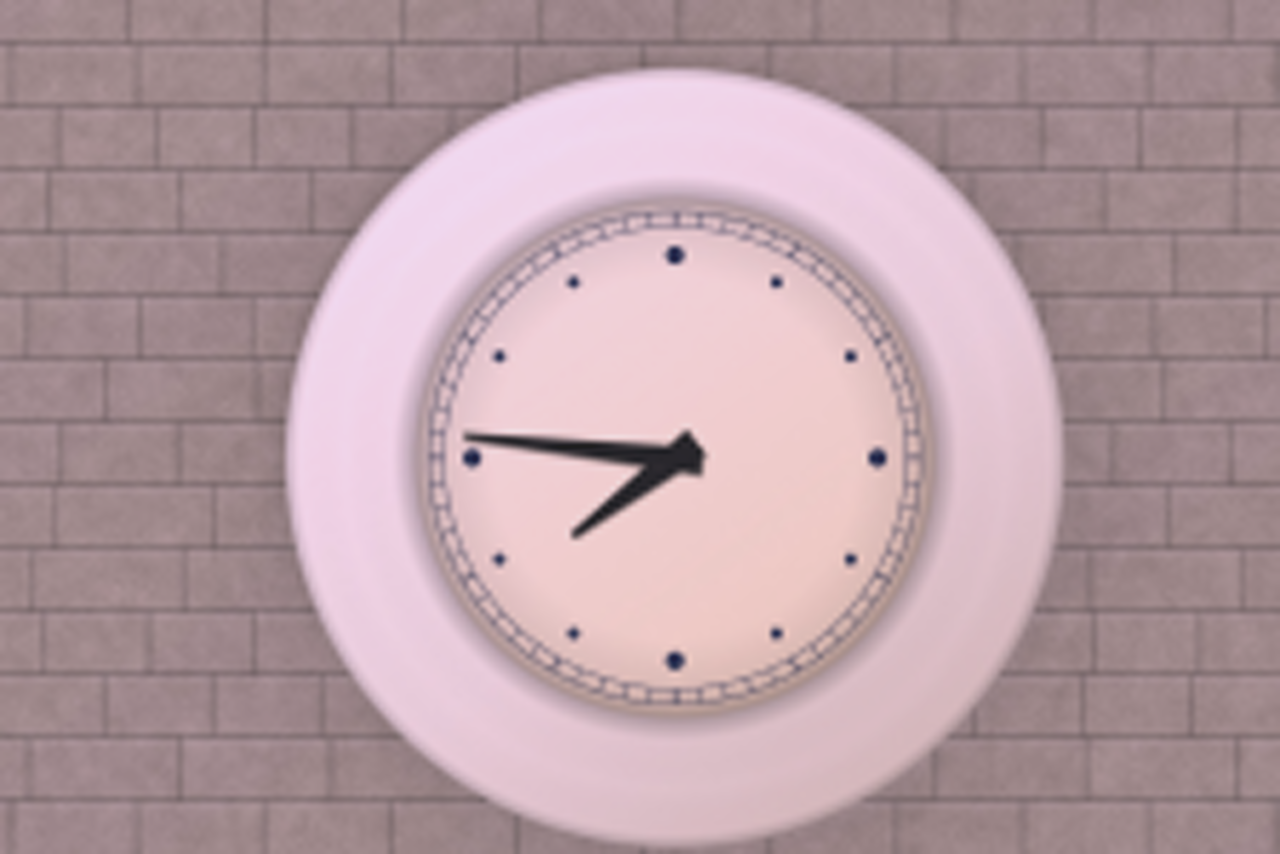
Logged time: 7,46
